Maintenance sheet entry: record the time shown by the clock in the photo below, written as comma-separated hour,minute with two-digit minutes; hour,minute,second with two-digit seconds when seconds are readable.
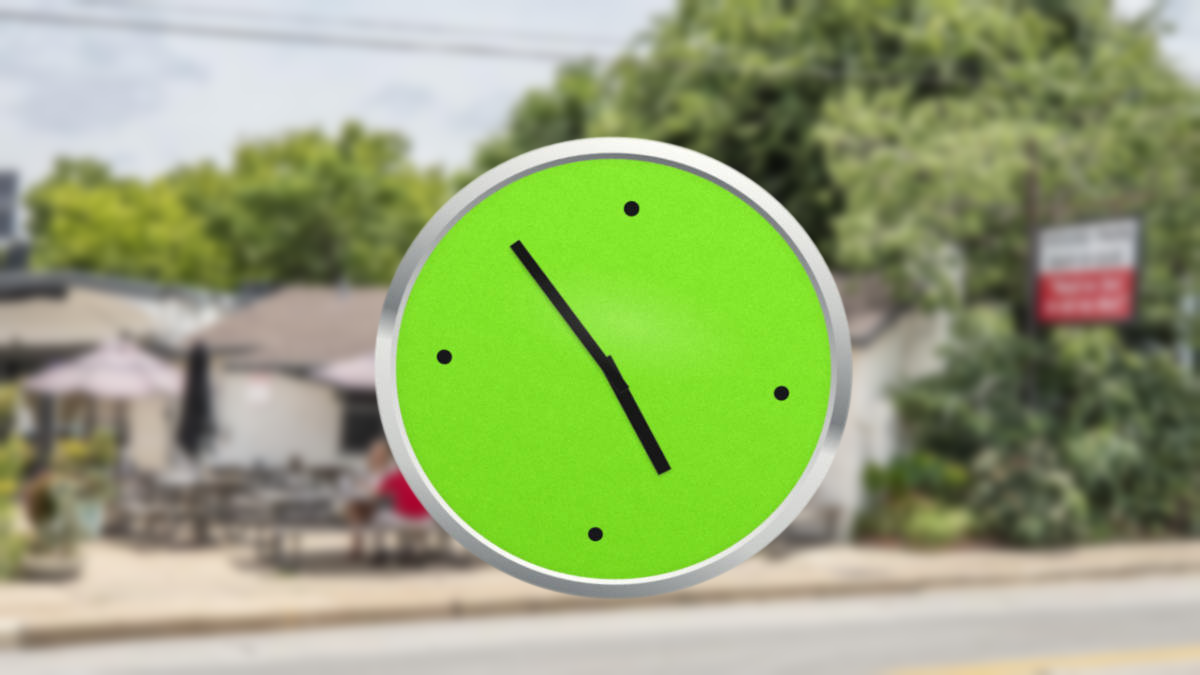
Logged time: 4,53
